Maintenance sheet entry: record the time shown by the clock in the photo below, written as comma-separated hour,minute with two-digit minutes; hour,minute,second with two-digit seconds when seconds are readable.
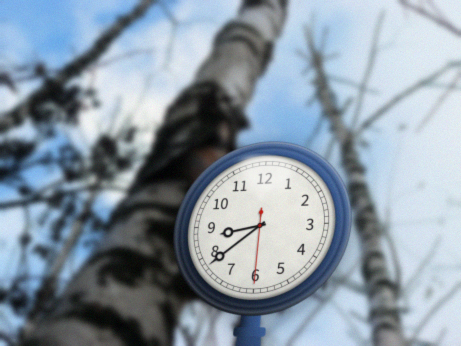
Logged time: 8,38,30
